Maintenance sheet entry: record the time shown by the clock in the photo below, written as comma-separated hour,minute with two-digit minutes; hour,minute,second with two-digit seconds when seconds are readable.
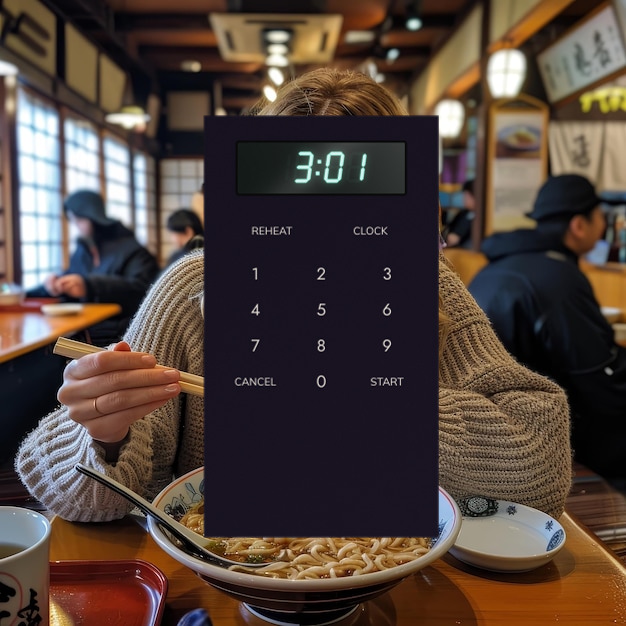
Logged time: 3,01
